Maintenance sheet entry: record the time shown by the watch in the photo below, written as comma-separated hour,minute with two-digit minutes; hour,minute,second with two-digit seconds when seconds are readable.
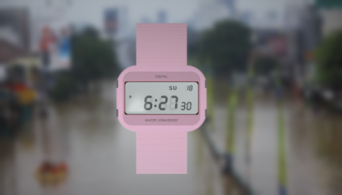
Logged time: 6,27,30
